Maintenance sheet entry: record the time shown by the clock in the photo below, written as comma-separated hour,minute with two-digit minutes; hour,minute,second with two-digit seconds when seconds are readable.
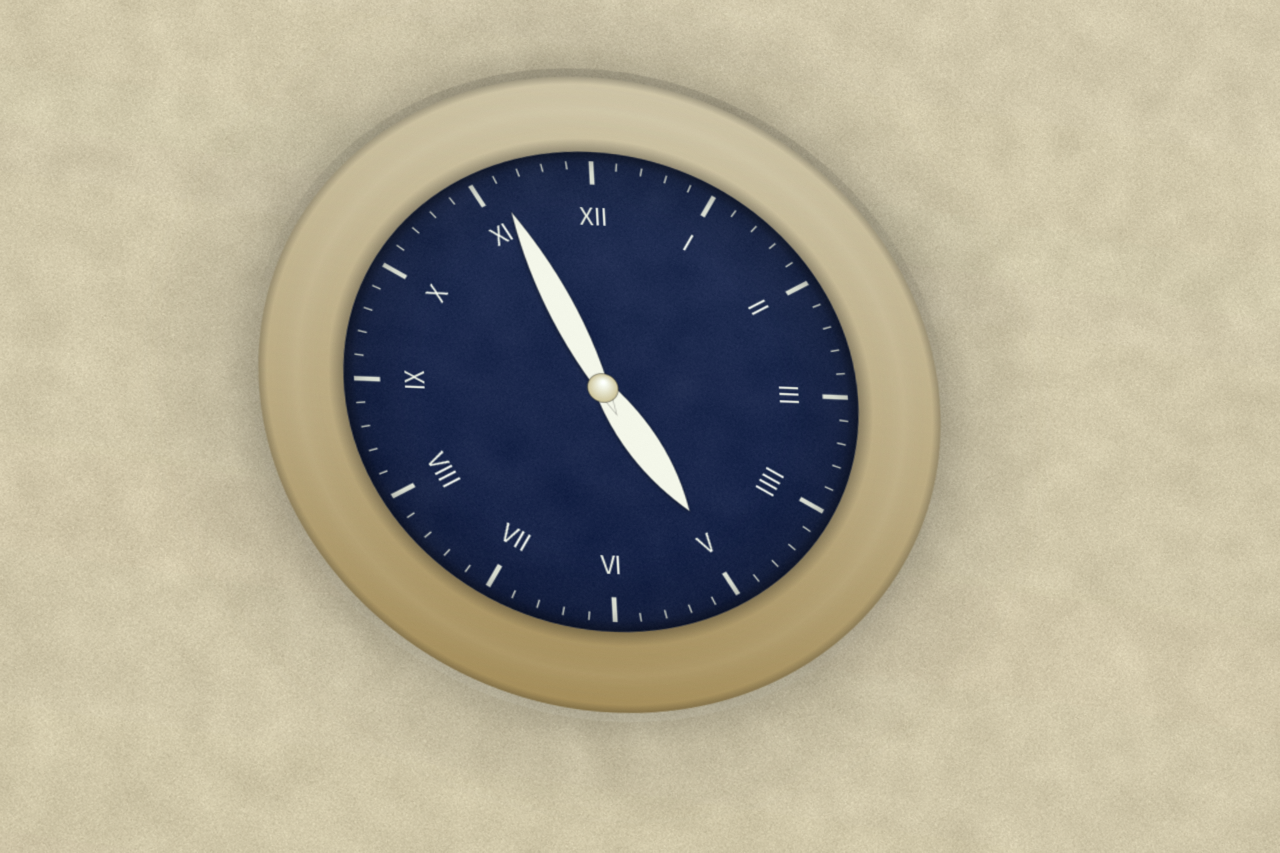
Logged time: 4,56
